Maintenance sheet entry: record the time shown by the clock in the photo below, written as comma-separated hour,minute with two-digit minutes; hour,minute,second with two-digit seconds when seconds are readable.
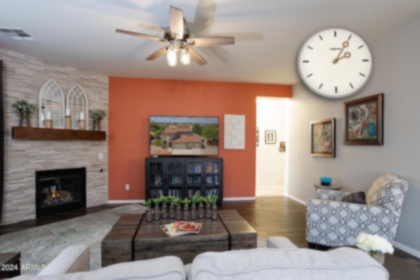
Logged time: 2,05
